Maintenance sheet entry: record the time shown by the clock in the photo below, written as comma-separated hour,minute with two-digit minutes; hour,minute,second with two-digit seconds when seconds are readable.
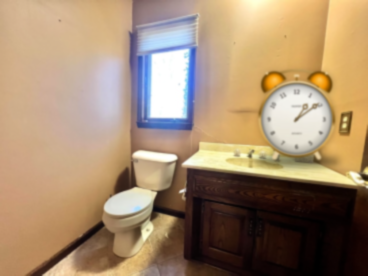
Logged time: 1,09
